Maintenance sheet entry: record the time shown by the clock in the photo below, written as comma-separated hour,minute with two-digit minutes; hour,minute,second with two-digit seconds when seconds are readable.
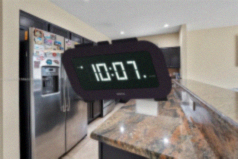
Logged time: 10,07
